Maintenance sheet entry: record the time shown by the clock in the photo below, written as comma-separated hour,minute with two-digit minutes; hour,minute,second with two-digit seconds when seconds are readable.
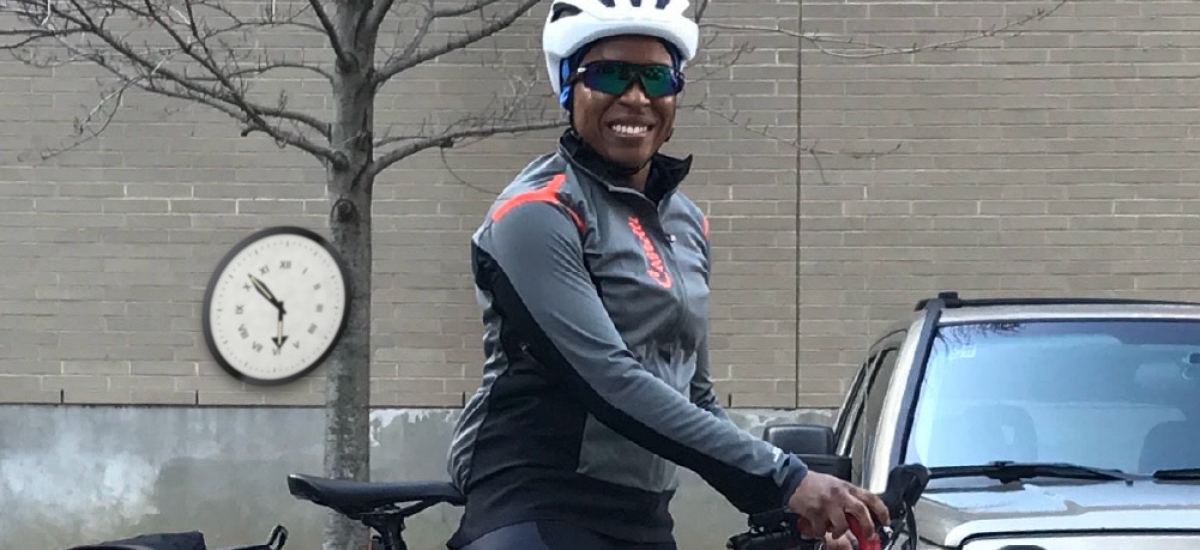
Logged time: 5,52
